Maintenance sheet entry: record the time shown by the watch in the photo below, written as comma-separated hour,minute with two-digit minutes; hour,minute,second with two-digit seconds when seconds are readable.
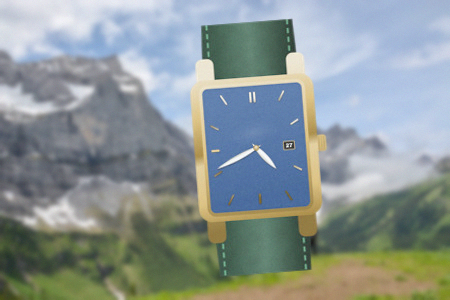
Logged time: 4,41
